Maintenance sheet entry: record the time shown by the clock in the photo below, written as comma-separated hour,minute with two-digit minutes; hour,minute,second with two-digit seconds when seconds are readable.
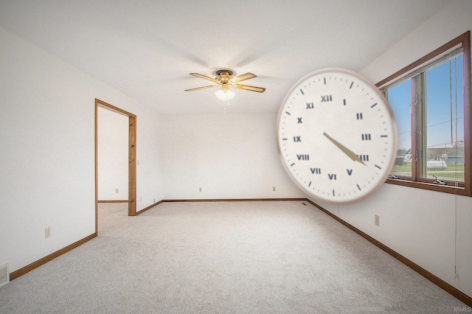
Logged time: 4,21
